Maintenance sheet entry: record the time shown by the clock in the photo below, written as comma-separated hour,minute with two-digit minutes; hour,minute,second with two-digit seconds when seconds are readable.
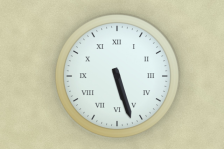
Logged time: 5,27
